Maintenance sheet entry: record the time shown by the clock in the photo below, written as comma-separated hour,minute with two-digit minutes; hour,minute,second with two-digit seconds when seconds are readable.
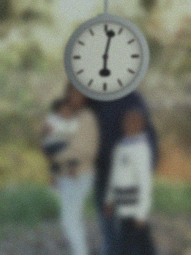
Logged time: 6,02
